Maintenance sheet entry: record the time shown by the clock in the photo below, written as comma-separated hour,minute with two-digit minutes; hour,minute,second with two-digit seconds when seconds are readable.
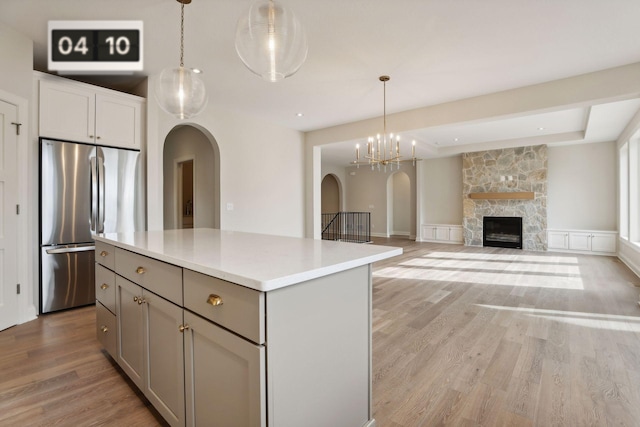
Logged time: 4,10
